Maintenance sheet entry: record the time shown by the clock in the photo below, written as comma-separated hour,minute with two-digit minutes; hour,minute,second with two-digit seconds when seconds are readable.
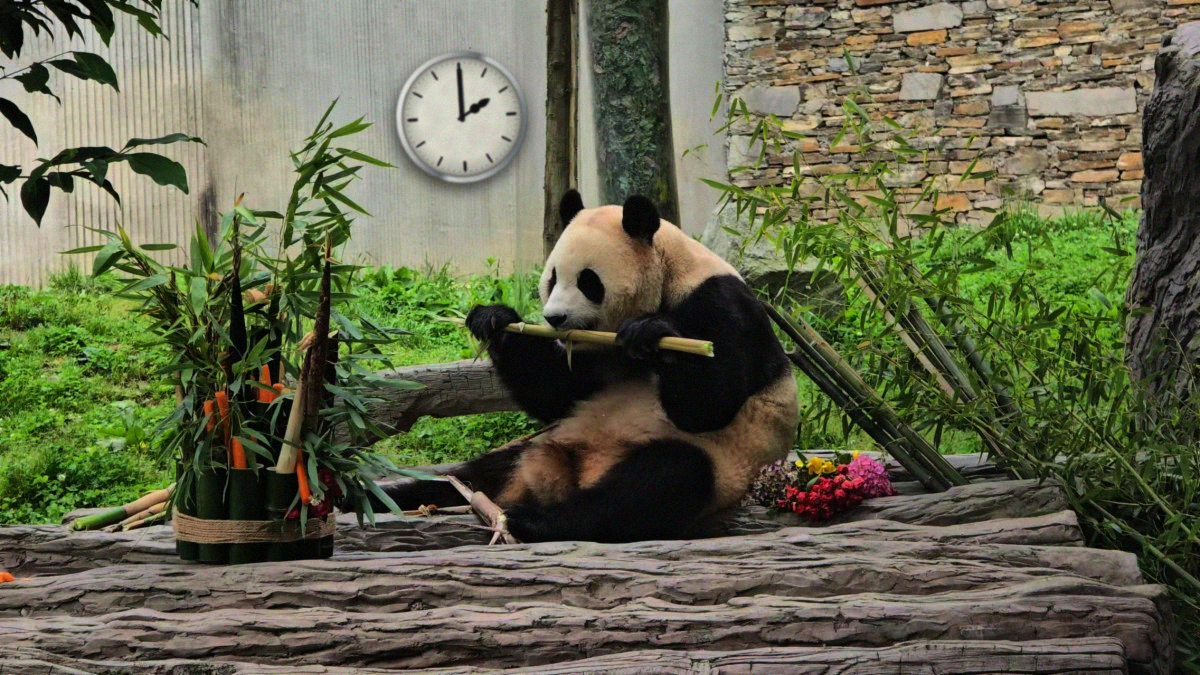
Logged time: 2,00
